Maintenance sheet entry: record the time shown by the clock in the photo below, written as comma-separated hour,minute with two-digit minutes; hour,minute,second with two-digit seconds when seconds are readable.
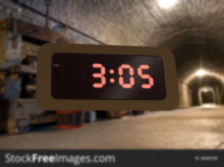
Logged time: 3,05
